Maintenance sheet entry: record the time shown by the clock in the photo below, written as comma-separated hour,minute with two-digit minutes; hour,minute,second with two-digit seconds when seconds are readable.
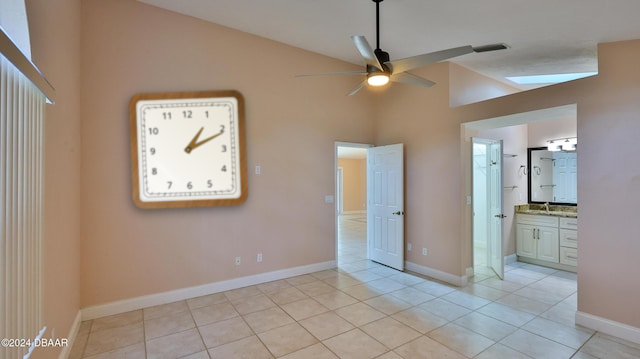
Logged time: 1,11
